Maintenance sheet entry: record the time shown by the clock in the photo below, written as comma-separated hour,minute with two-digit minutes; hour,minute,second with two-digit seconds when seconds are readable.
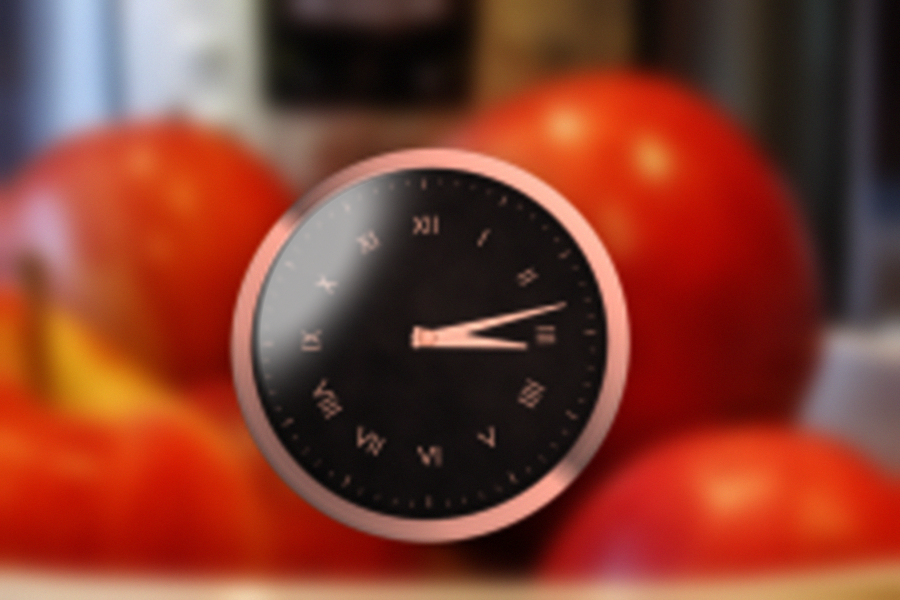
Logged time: 3,13
